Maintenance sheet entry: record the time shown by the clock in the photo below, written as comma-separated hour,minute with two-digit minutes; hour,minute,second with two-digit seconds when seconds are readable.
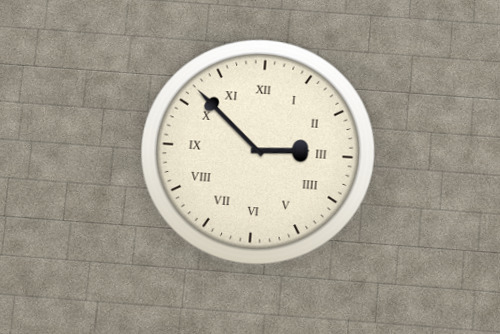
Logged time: 2,52
